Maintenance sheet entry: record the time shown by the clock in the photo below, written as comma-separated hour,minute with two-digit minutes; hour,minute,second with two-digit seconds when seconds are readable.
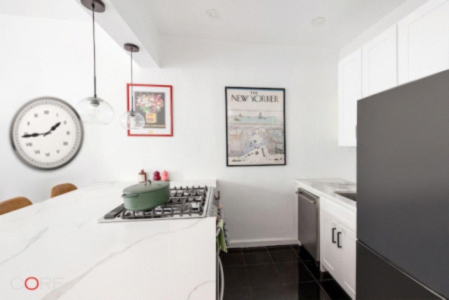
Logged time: 1,44
